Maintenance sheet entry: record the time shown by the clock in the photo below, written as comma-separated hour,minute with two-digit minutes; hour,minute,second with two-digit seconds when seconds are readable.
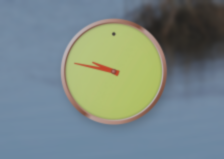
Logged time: 9,47
